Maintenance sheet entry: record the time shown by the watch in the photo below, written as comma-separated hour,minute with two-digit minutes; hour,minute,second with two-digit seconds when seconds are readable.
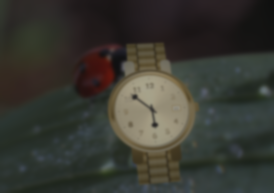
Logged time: 5,52
